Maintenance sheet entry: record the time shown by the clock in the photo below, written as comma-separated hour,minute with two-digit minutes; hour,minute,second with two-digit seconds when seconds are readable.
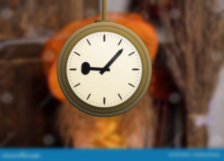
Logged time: 9,07
